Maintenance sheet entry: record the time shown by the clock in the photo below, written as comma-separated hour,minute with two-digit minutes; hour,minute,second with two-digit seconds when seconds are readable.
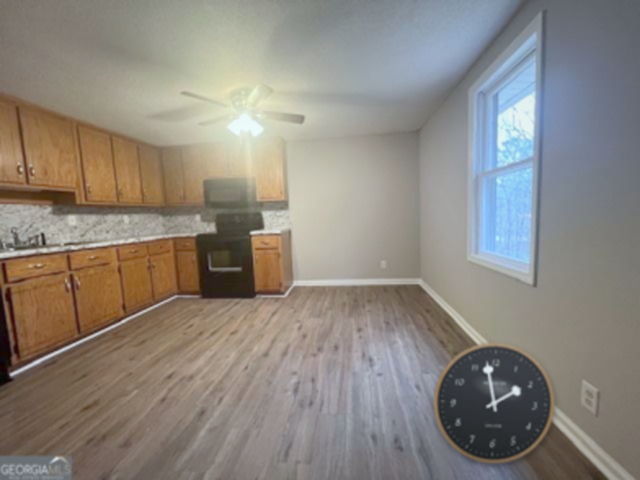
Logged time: 1,58
